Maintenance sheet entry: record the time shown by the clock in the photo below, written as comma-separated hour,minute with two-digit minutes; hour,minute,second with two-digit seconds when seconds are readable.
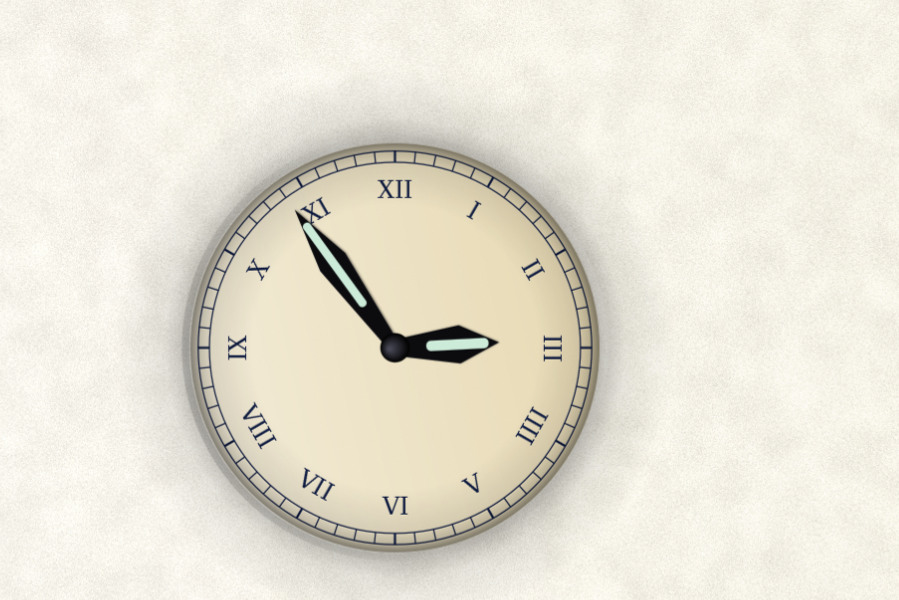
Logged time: 2,54
